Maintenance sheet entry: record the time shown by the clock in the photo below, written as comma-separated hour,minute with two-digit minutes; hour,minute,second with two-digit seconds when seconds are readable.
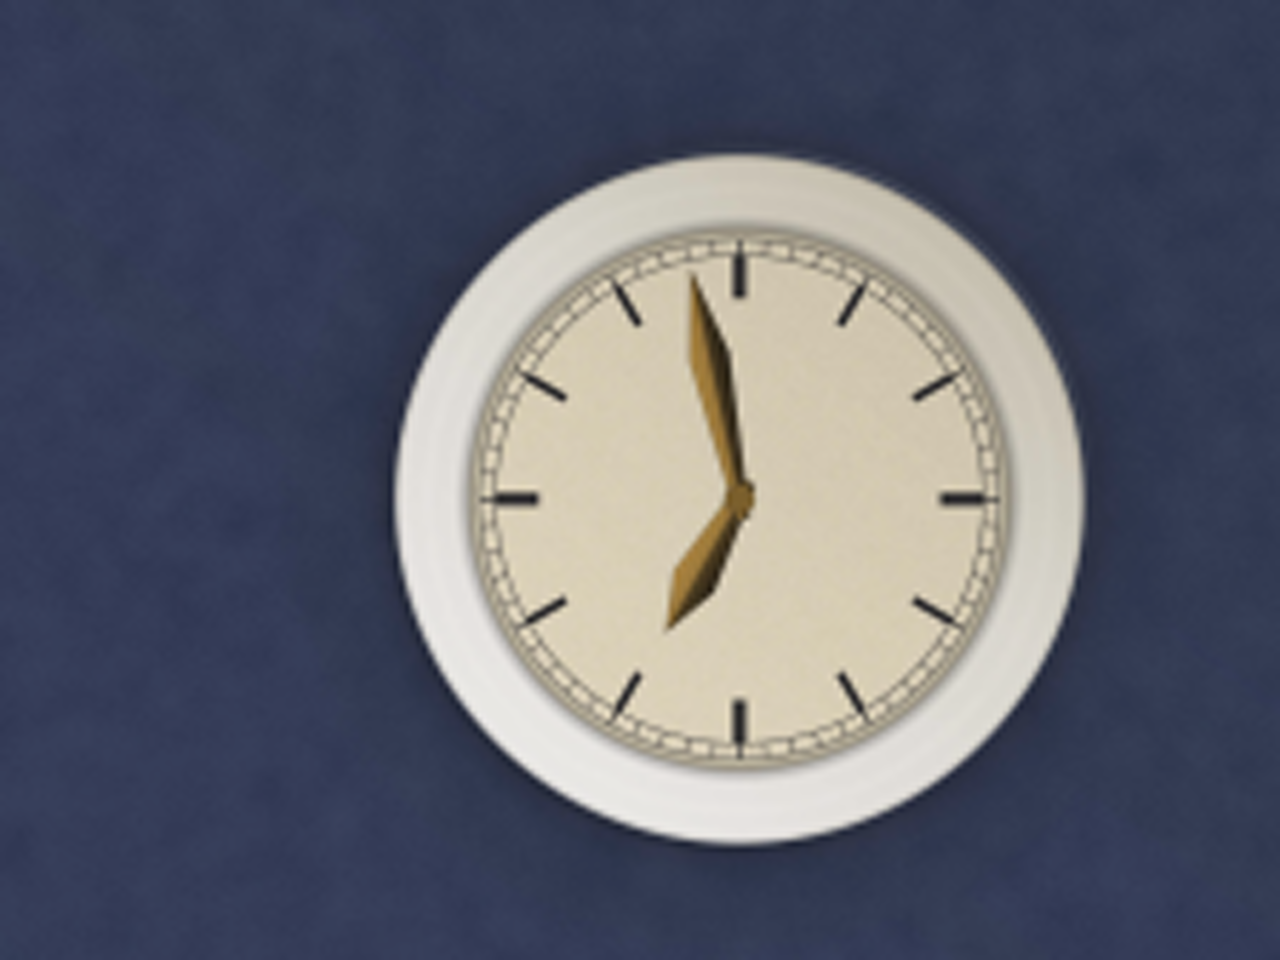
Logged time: 6,58
